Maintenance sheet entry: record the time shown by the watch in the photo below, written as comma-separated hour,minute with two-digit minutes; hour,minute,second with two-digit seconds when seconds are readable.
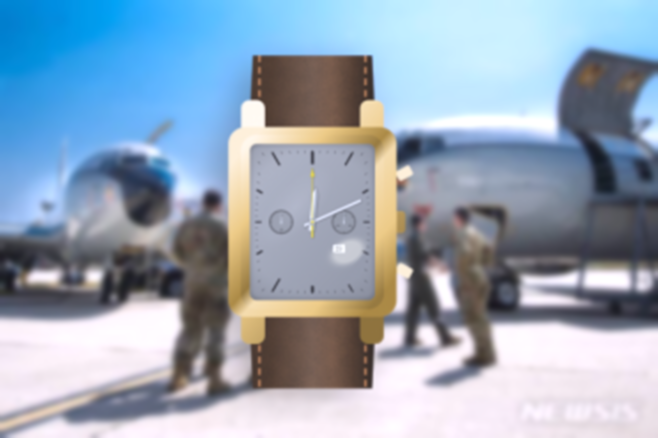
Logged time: 12,11
